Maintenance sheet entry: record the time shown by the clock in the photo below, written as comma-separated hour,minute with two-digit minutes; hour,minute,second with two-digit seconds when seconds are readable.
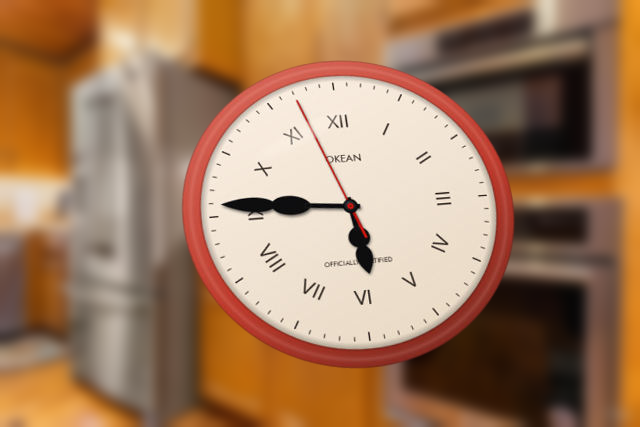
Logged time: 5,45,57
